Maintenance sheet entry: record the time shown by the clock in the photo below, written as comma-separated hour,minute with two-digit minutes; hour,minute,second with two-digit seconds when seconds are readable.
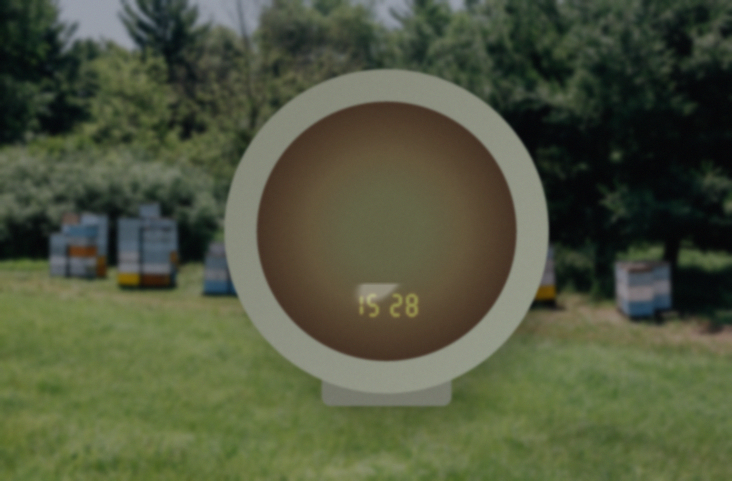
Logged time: 15,28
